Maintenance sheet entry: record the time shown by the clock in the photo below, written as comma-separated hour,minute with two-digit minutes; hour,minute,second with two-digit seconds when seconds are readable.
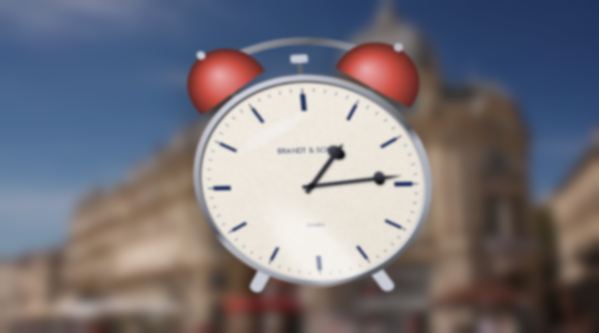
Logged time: 1,14
